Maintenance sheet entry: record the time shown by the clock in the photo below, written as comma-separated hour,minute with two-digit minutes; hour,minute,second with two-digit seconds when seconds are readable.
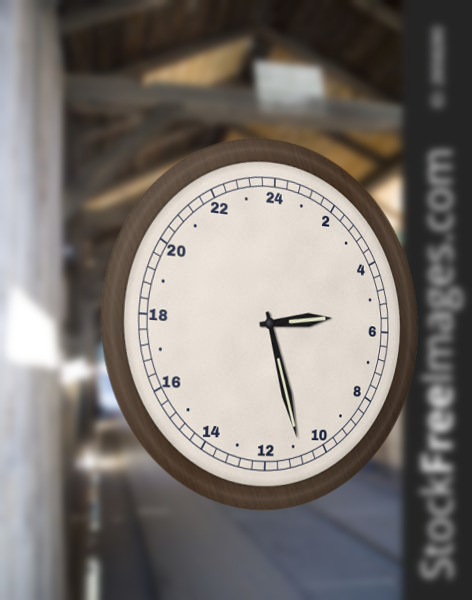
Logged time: 5,27
